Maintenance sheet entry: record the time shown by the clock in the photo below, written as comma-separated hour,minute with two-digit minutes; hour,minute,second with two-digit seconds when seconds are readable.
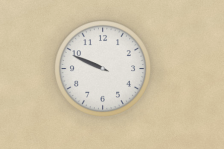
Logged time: 9,49
